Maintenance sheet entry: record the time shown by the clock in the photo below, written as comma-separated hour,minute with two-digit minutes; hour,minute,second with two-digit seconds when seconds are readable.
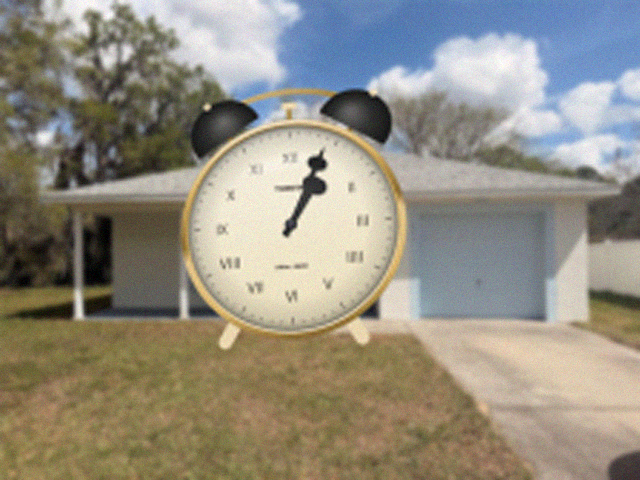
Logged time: 1,04
